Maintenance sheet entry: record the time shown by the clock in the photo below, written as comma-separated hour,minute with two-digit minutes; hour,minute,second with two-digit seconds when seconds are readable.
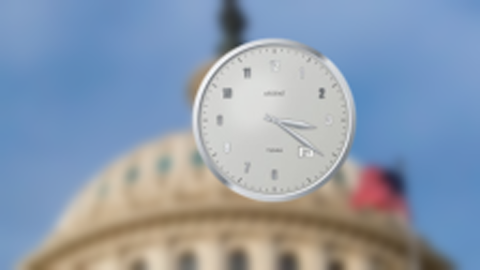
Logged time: 3,21
